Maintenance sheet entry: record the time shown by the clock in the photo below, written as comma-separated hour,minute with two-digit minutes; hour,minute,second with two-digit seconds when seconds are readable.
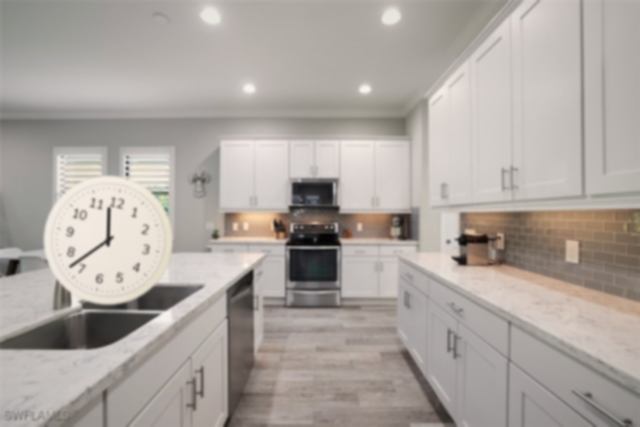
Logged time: 11,37
